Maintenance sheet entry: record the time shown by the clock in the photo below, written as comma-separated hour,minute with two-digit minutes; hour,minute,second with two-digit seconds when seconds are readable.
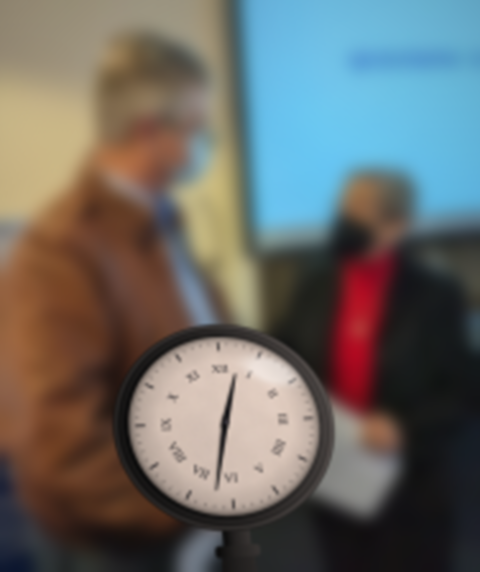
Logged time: 12,32
